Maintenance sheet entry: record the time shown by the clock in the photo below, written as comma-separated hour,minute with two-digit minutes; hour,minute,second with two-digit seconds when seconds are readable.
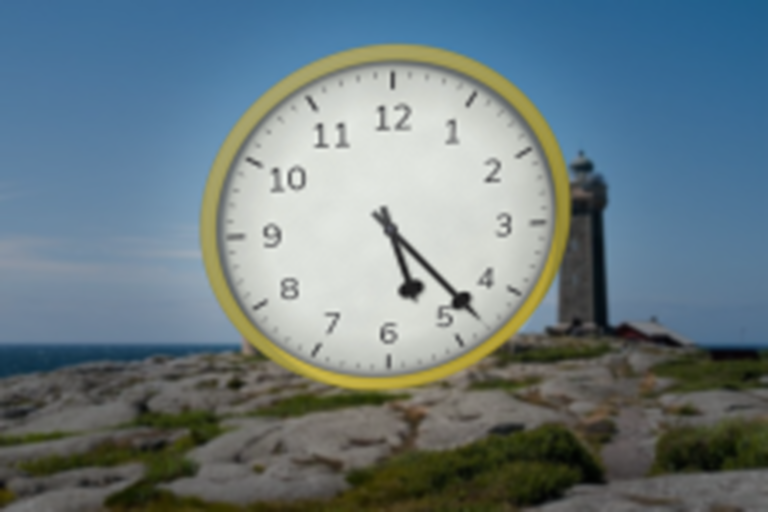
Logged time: 5,23
